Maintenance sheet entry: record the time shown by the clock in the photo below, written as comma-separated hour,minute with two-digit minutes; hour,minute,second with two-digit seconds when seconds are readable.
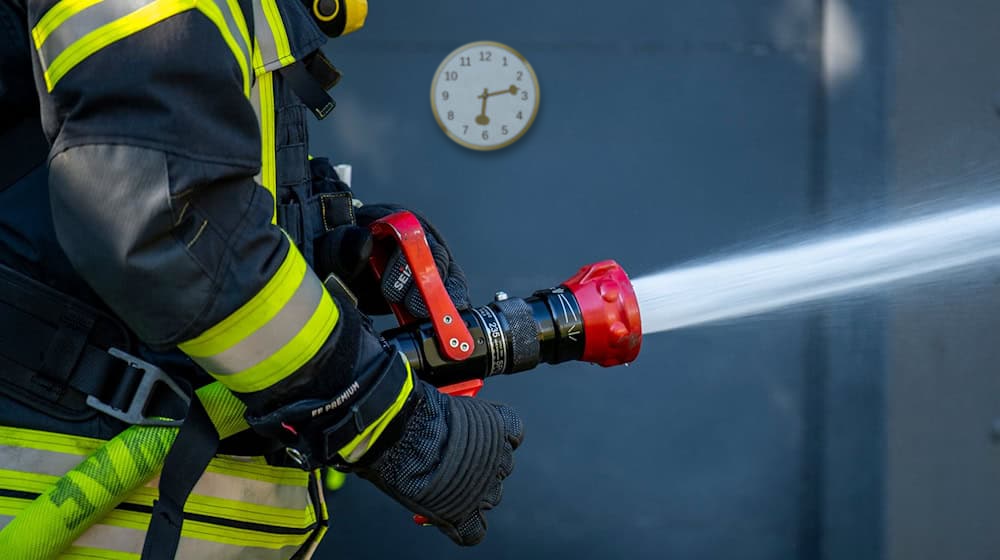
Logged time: 6,13
